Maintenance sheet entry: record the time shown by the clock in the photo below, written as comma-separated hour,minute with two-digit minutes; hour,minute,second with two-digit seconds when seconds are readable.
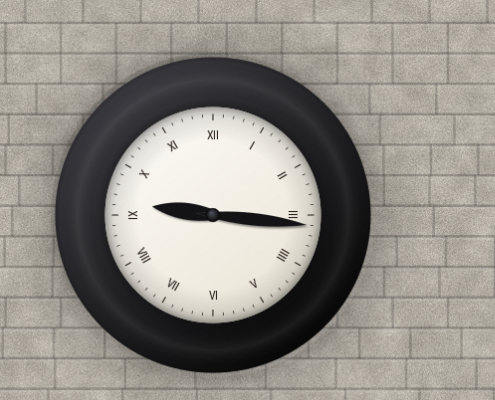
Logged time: 9,16
